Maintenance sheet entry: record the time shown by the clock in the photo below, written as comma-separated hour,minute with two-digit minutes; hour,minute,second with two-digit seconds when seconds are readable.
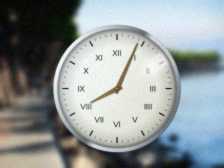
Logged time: 8,04
